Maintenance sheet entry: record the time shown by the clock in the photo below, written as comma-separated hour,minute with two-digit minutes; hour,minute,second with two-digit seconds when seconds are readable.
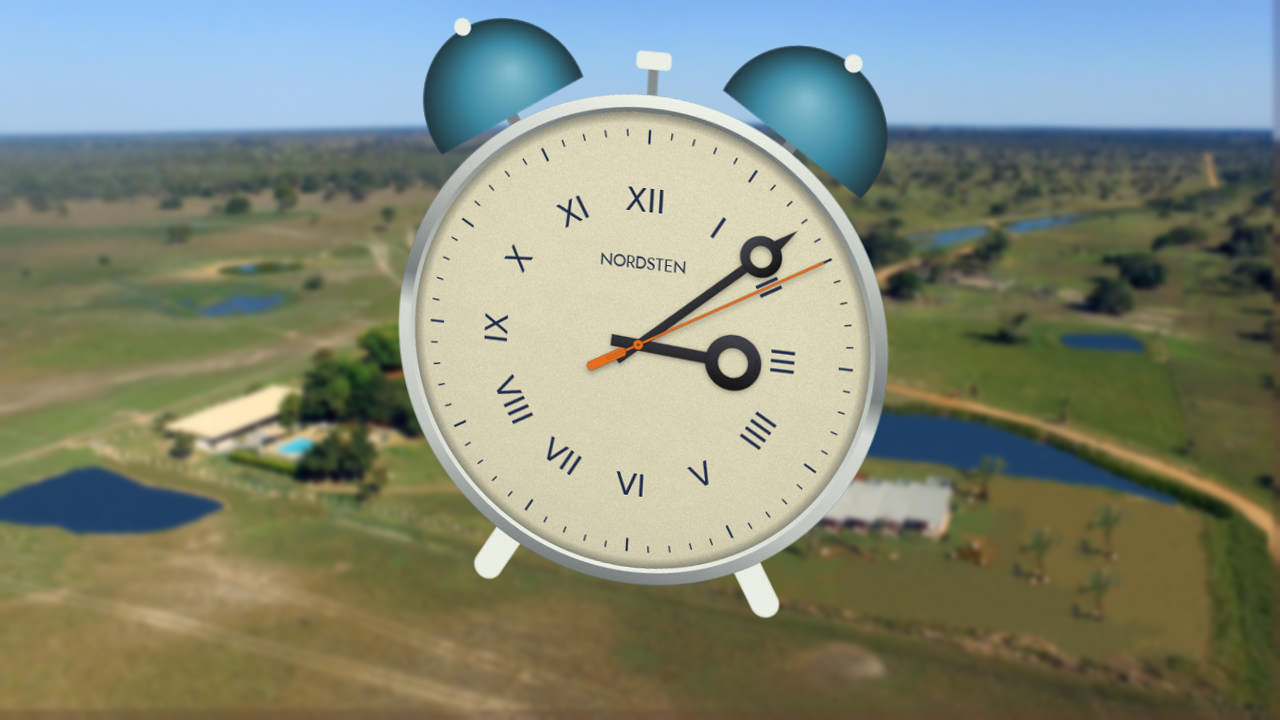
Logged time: 3,08,10
